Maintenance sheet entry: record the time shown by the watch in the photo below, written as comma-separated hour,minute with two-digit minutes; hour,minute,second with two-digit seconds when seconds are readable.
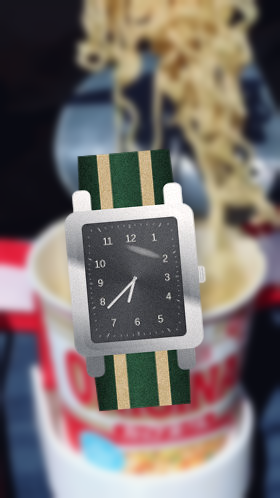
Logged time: 6,38
